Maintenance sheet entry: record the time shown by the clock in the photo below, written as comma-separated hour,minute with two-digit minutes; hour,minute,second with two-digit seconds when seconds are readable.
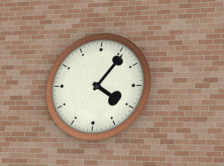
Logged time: 4,06
